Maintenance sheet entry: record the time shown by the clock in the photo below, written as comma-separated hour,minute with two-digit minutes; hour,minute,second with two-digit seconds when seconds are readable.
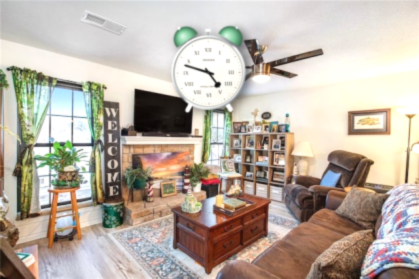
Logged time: 4,48
